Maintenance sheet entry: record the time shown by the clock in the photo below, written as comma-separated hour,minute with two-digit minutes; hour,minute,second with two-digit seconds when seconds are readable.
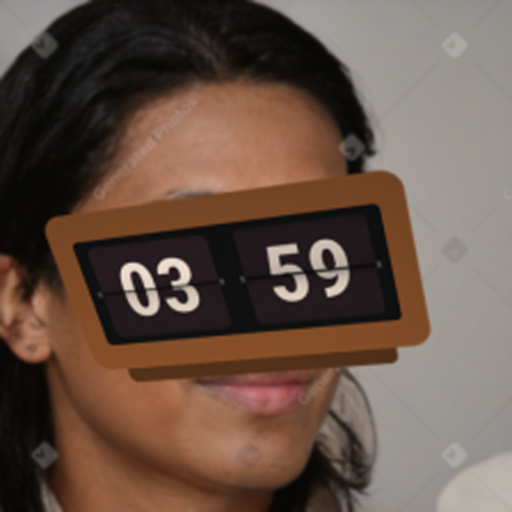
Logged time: 3,59
